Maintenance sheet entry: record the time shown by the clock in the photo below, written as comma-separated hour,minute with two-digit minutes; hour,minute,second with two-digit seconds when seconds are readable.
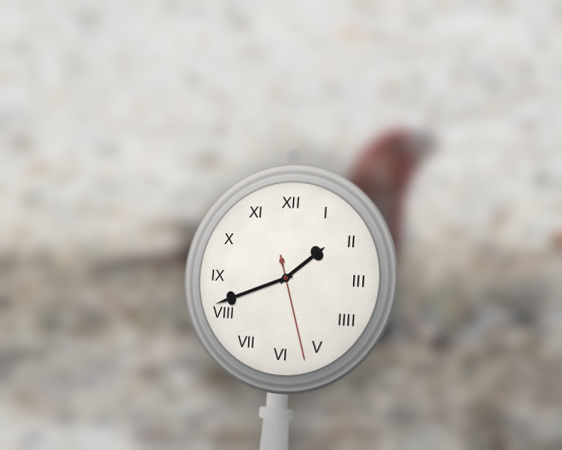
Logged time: 1,41,27
